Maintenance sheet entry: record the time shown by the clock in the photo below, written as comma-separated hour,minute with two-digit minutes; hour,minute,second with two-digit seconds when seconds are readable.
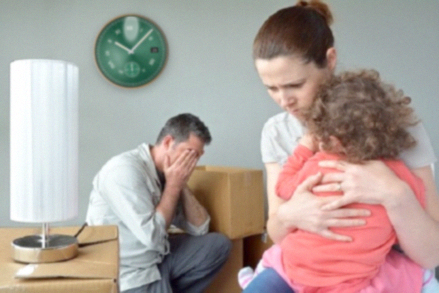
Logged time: 10,08
